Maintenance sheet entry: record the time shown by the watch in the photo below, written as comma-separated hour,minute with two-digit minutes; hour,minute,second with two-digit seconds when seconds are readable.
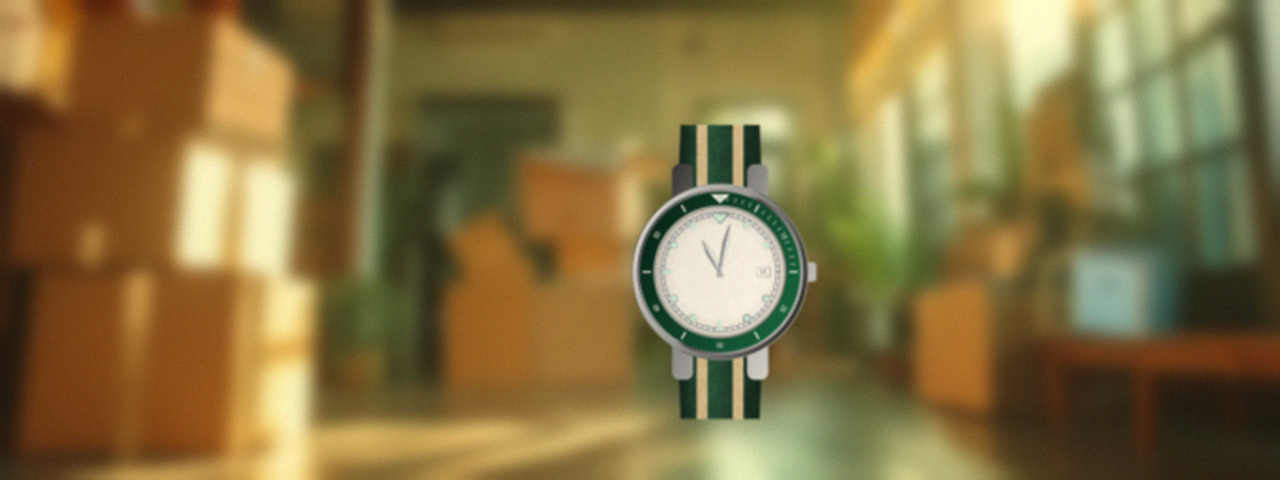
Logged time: 11,02
